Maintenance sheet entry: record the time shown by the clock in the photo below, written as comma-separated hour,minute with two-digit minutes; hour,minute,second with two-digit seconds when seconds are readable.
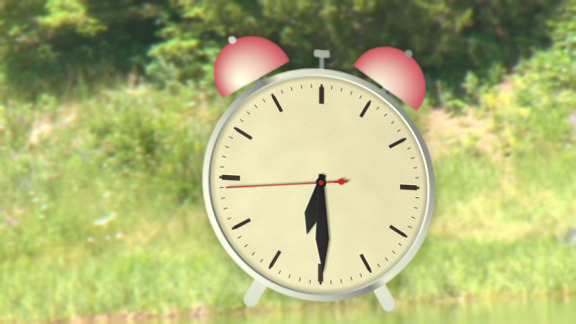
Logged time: 6,29,44
